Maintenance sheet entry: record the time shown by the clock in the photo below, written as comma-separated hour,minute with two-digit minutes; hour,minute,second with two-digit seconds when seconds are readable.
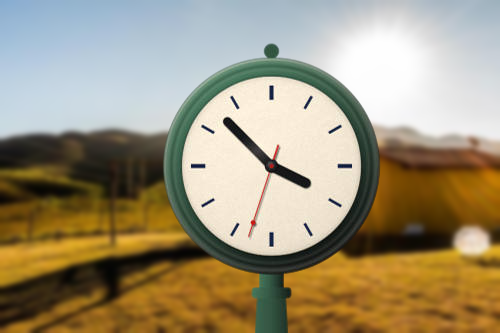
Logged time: 3,52,33
